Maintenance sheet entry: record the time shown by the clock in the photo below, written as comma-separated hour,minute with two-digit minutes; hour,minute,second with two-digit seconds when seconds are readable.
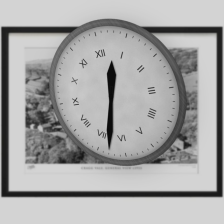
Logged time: 12,33
